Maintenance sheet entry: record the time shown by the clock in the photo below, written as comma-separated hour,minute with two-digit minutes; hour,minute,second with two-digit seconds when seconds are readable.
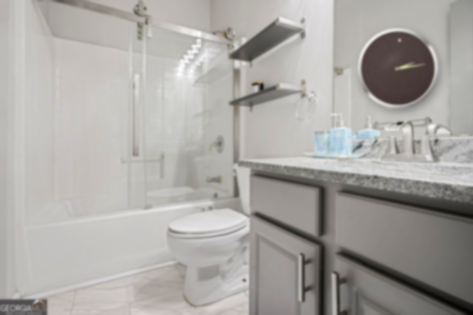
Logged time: 2,13
